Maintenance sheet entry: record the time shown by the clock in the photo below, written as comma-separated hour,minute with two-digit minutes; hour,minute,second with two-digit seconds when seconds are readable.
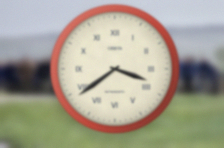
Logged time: 3,39
